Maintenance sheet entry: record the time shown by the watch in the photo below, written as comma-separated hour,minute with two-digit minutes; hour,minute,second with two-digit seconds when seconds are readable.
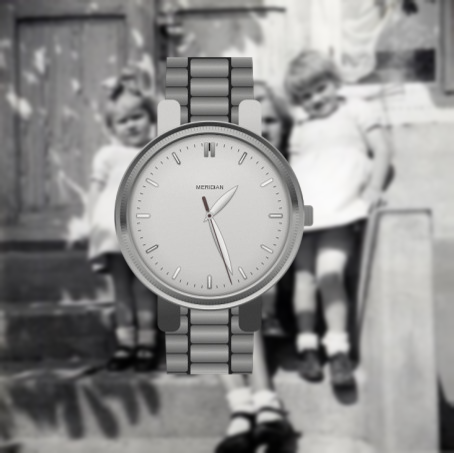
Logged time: 1,26,27
